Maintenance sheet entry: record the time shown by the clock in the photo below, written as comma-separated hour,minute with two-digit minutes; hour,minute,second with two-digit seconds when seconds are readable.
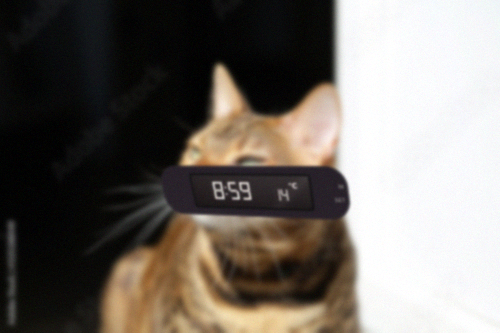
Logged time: 8,59
